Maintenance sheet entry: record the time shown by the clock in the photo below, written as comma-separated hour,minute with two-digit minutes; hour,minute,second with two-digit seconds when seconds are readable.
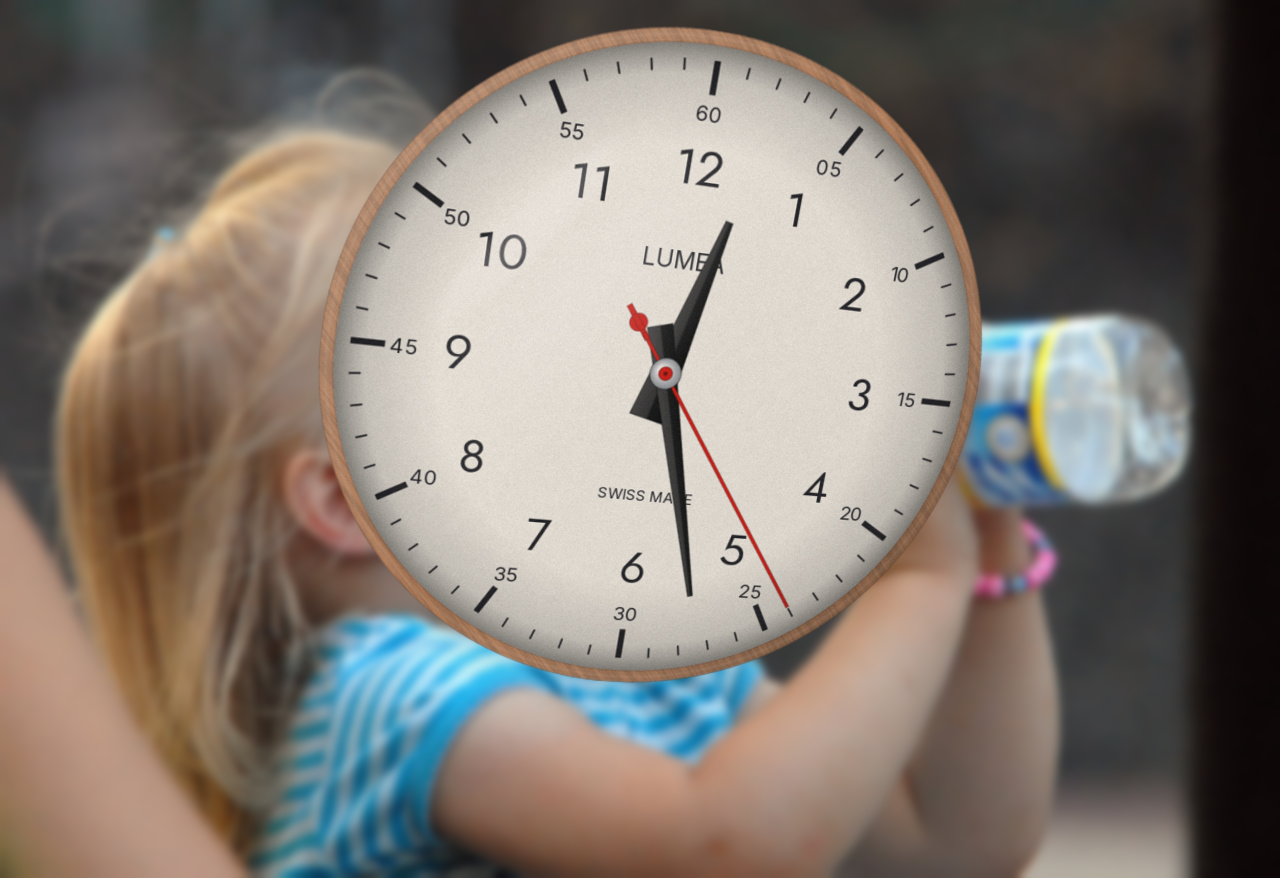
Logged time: 12,27,24
